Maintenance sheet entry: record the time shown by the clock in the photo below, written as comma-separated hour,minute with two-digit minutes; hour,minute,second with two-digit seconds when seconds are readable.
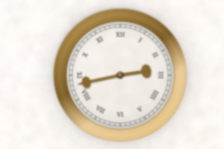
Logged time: 2,43
